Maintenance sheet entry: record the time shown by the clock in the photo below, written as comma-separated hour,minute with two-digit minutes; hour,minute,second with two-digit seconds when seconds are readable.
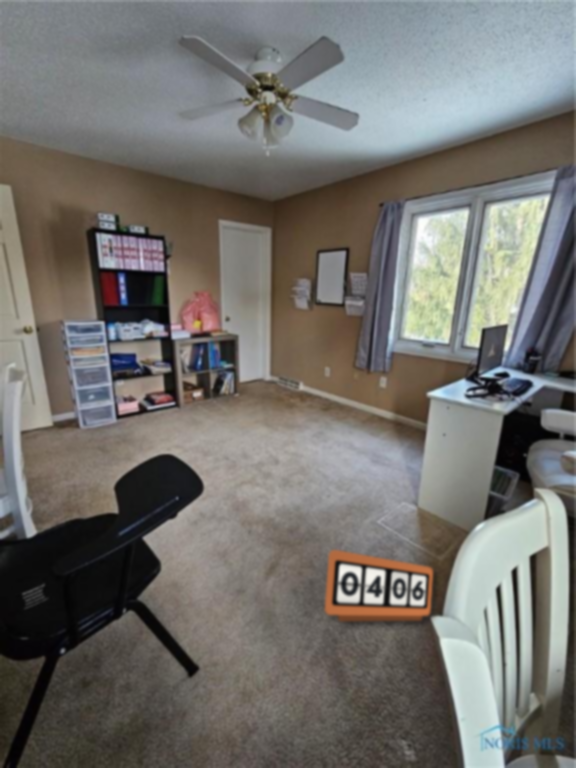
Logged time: 4,06
